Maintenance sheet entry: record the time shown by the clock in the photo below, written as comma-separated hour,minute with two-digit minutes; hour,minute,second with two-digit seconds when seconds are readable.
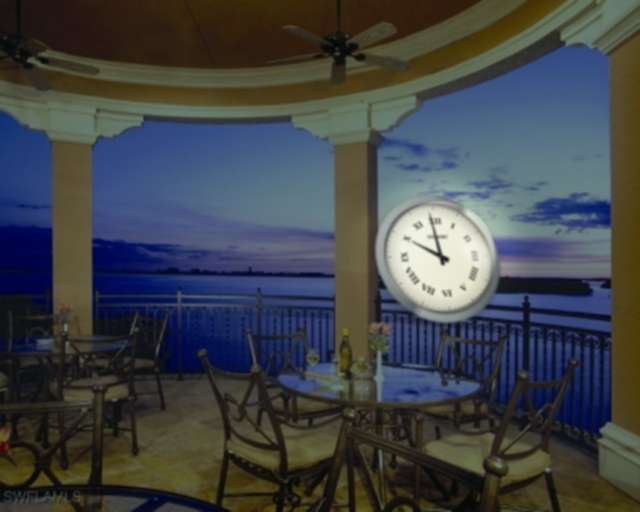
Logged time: 9,59
